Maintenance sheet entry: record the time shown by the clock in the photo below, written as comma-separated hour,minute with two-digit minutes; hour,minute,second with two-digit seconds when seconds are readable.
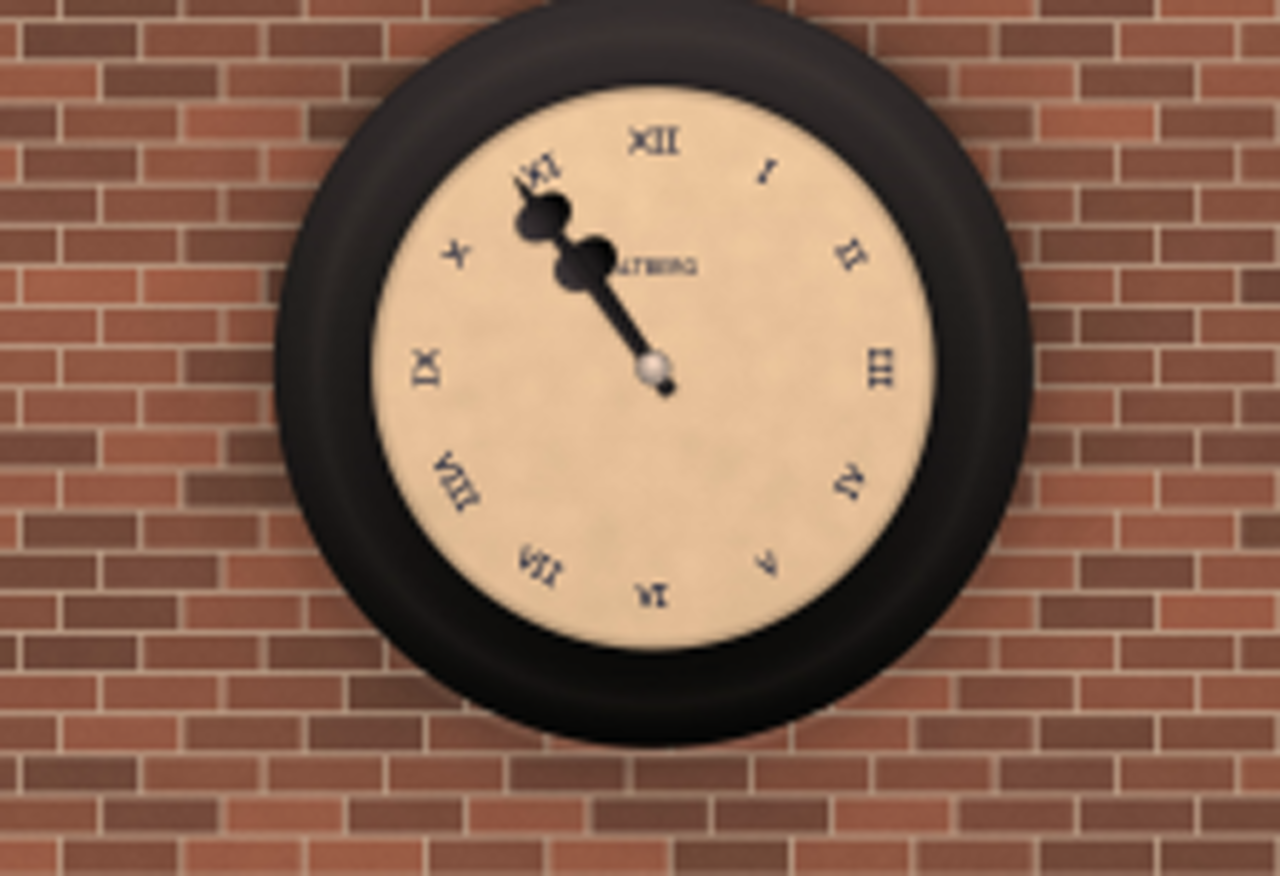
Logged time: 10,54
